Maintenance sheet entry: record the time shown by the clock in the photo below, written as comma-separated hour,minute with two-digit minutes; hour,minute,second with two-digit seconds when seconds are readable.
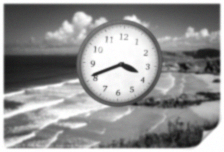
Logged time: 3,41
